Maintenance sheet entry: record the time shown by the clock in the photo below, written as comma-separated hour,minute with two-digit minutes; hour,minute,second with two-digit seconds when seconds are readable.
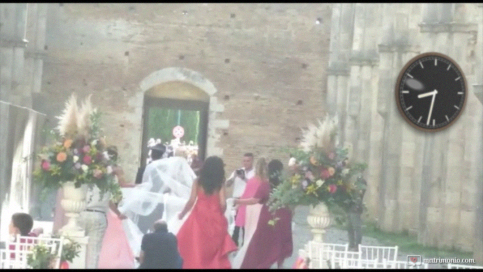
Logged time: 8,32
